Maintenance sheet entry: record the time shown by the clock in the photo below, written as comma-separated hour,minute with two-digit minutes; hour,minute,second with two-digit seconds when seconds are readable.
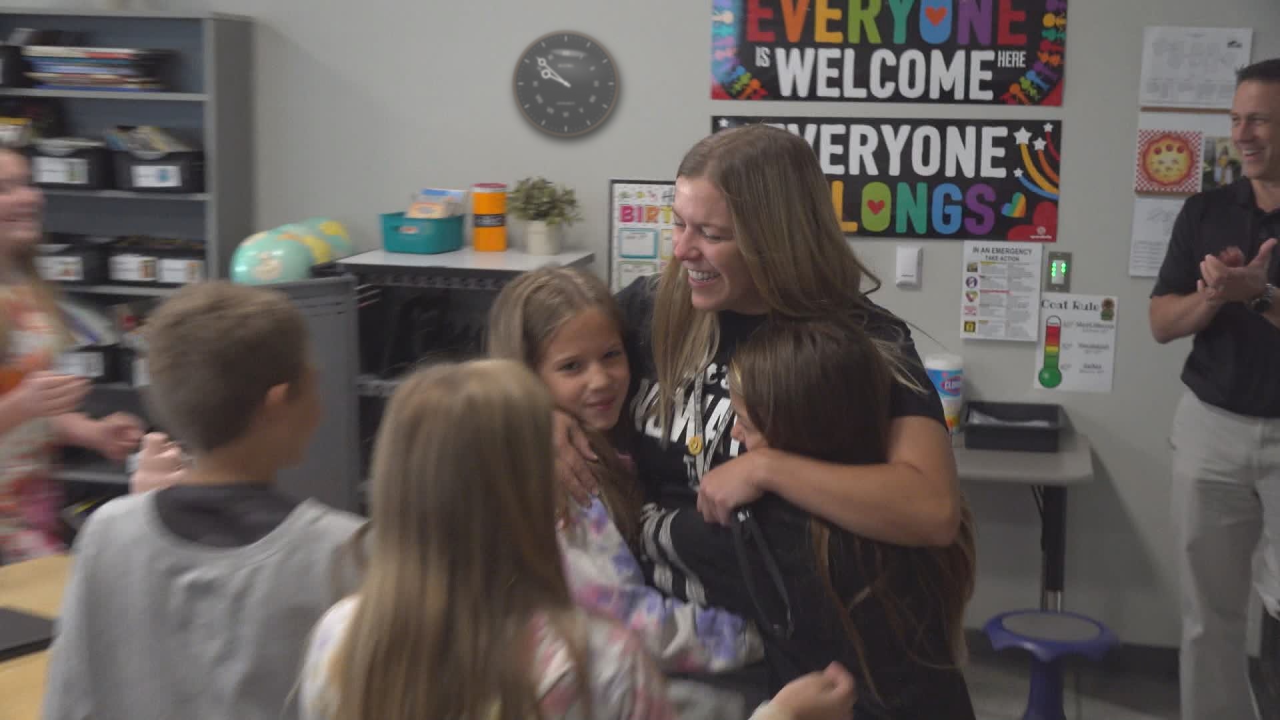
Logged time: 9,52
